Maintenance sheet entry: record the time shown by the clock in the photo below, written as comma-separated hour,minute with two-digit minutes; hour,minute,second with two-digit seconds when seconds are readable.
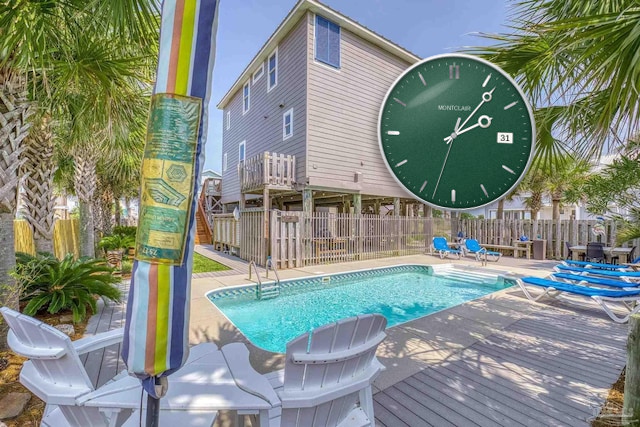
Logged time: 2,06,33
